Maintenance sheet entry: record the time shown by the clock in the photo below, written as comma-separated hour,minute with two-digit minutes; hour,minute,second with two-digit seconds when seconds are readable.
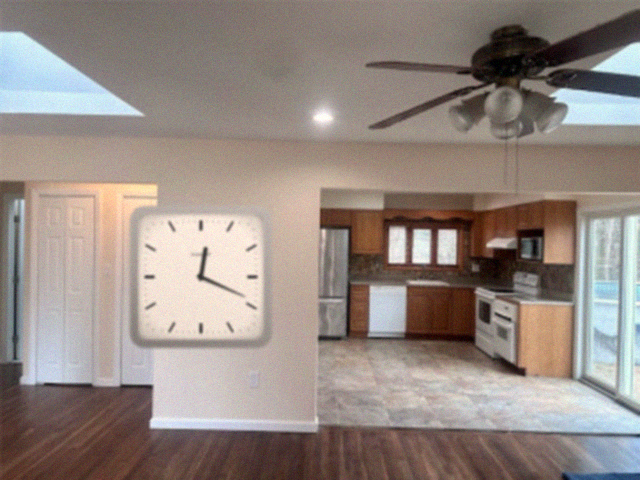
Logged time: 12,19
